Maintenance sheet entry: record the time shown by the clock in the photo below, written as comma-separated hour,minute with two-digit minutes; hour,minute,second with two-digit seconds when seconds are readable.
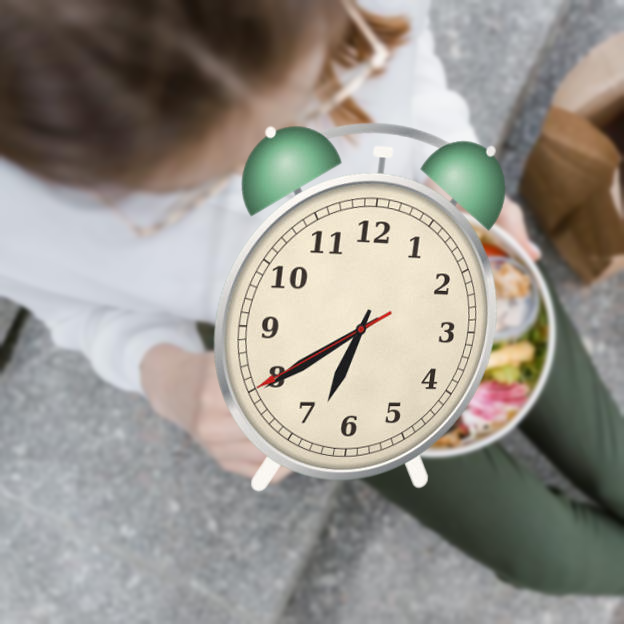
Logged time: 6,39,40
